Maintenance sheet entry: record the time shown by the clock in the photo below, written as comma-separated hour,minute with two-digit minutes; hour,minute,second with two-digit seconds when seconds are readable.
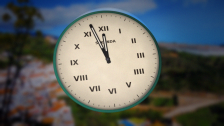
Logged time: 11,57
